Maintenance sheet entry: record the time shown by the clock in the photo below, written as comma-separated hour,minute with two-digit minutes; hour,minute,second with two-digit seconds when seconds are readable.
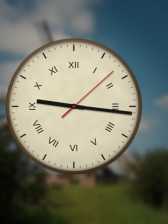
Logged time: 9,16,08
